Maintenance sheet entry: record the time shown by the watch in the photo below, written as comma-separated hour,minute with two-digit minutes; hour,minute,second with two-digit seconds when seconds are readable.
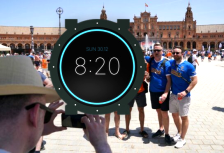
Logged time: 8,20
